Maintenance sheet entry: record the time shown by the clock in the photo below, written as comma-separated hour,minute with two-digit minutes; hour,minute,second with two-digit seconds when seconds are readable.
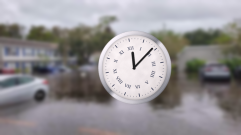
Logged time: 12,09
